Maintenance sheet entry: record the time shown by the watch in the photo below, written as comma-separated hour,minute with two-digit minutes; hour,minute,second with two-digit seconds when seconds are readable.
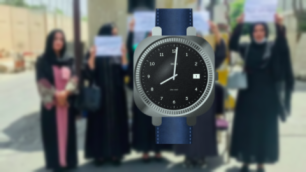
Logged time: 8,01
